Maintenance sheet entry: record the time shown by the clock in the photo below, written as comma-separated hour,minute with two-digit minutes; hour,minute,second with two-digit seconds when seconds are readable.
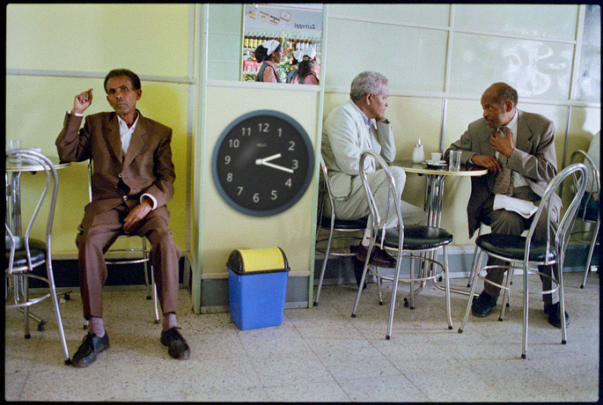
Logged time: 2,17
